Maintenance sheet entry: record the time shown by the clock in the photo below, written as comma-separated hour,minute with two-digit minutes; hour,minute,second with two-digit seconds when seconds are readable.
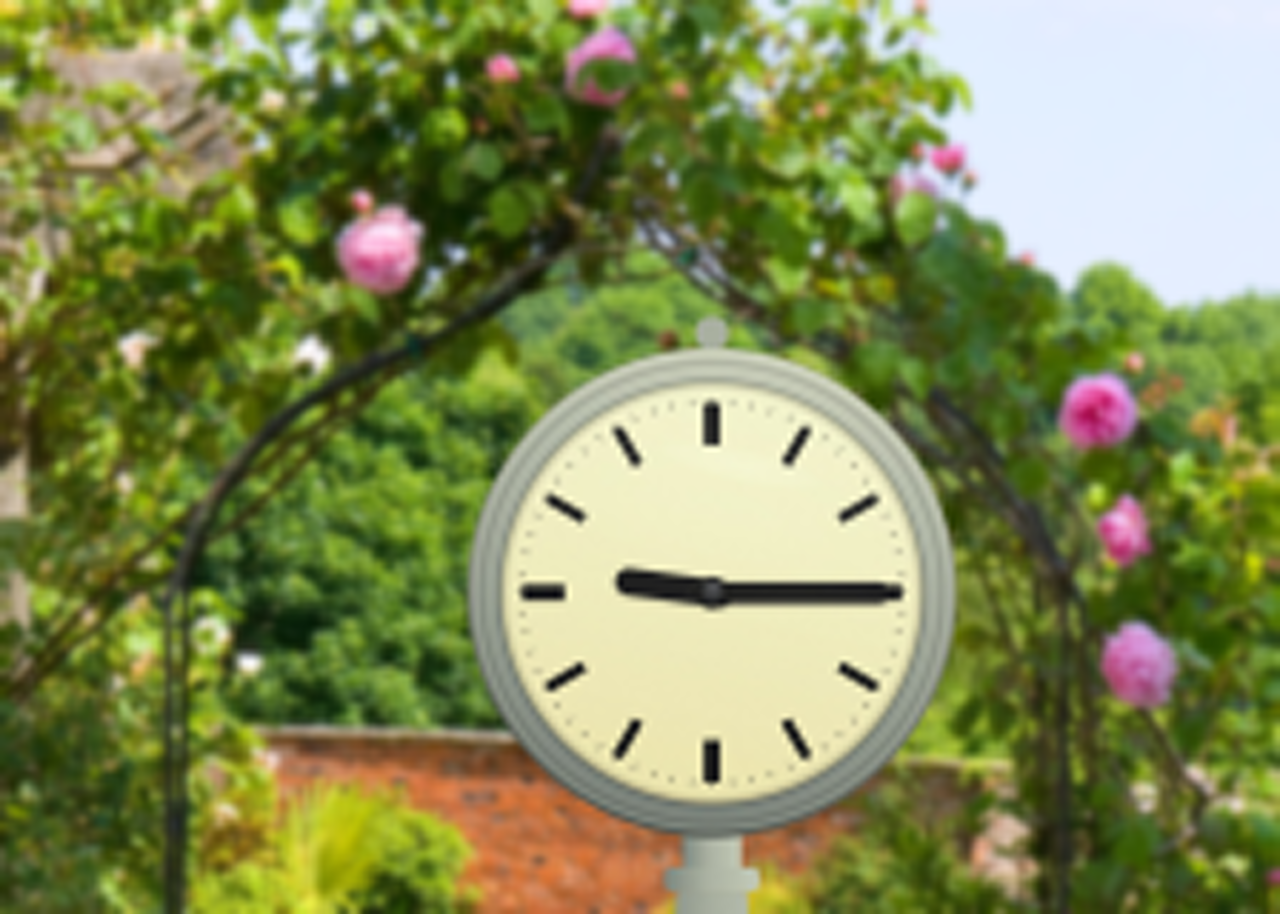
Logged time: 9,15
